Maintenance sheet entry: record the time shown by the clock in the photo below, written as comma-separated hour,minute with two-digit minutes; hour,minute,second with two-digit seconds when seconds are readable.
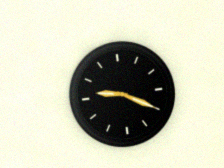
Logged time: 9,20
